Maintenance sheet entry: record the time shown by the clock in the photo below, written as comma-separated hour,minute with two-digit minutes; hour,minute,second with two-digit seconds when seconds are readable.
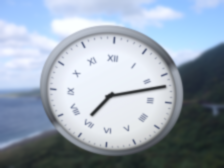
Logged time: 7,12
